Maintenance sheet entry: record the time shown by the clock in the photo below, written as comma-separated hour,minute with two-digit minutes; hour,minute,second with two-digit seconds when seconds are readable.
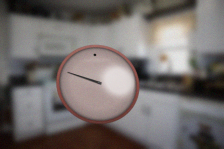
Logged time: 9,49
